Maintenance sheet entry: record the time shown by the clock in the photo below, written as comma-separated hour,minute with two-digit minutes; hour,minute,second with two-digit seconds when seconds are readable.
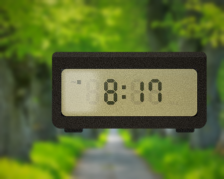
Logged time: 8,17
